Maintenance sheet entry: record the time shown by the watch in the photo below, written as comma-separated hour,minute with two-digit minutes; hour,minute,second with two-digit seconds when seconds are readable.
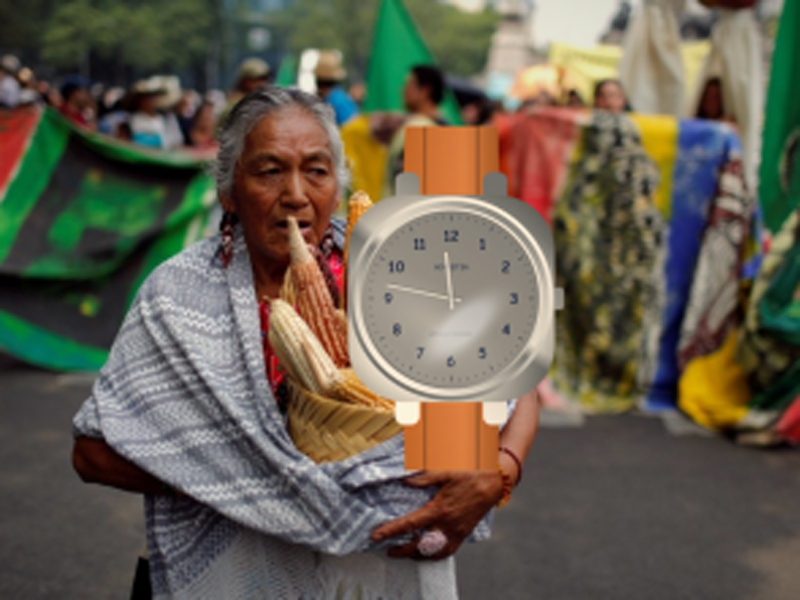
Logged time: 11,47
